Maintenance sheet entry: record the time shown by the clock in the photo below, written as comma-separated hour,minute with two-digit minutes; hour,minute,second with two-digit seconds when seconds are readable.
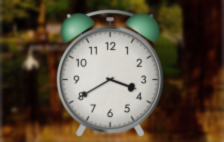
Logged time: 3,40
